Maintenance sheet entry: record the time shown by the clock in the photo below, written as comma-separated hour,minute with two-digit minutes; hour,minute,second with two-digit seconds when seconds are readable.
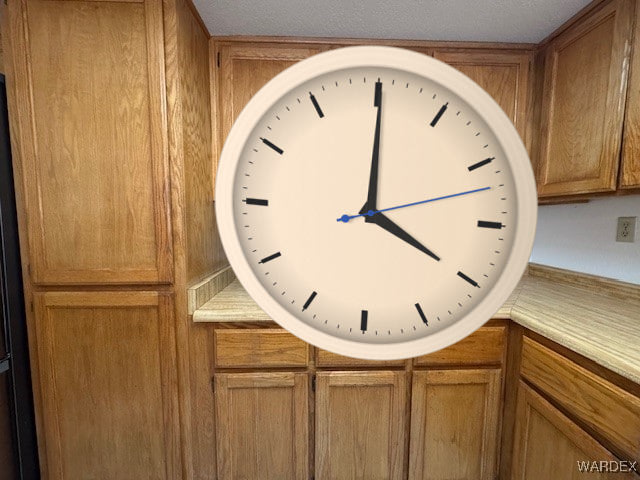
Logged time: 4,00,12
